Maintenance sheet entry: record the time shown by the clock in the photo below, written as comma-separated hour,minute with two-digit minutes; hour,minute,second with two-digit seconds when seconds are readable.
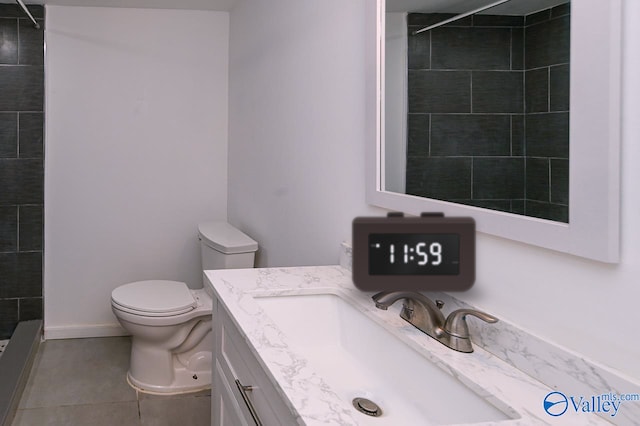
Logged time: 11,59
